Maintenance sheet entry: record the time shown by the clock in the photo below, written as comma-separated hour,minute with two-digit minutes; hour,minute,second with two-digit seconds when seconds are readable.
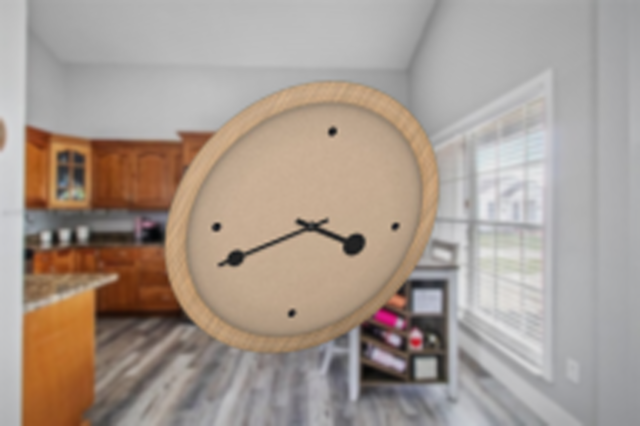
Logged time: 3,41
